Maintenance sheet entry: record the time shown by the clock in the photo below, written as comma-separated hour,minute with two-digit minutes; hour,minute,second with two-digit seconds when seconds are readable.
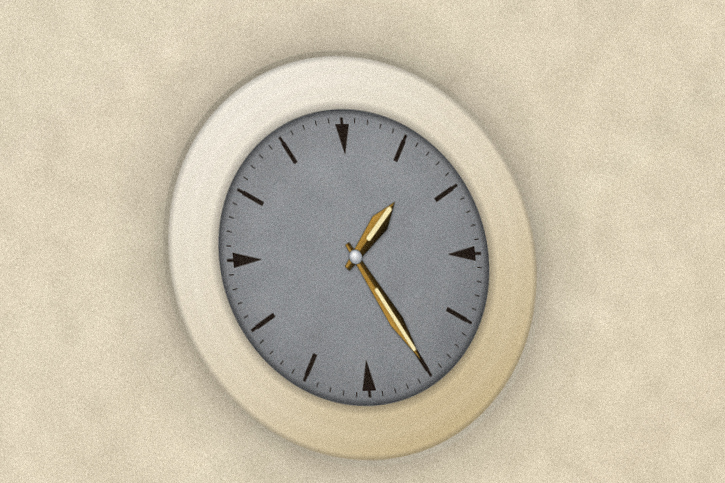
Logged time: 1,25
